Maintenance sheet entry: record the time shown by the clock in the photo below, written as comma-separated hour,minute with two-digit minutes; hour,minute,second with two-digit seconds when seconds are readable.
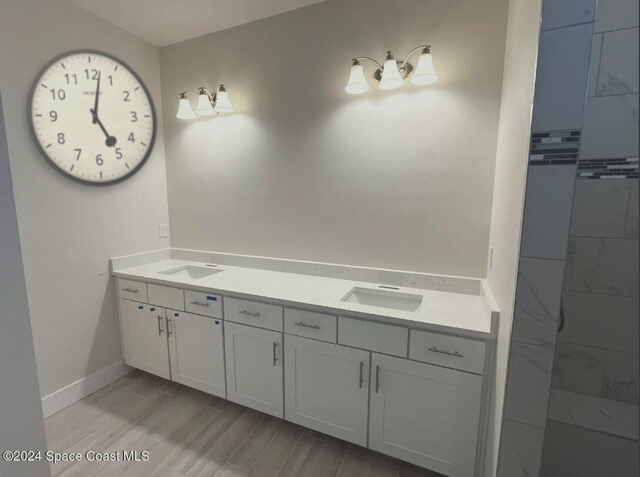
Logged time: 5,02
